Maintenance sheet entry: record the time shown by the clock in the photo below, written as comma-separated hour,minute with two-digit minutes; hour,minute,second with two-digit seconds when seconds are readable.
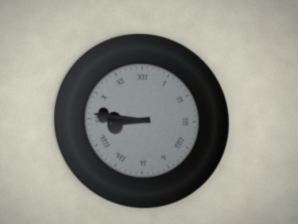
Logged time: 8,46
